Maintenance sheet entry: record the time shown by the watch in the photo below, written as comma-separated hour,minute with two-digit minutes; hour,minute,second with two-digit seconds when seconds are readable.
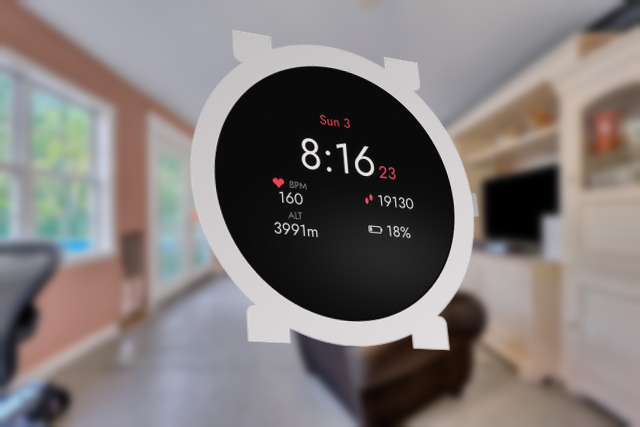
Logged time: 8,16,23
